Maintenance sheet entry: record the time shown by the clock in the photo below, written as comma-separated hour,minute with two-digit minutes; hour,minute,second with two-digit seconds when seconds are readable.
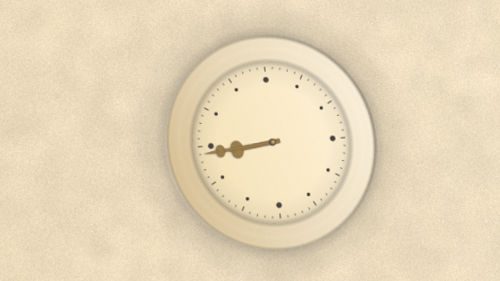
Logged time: 8,44
